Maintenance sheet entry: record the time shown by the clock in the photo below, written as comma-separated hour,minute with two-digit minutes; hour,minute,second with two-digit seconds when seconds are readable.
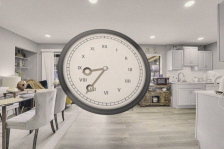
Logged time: 8,36
